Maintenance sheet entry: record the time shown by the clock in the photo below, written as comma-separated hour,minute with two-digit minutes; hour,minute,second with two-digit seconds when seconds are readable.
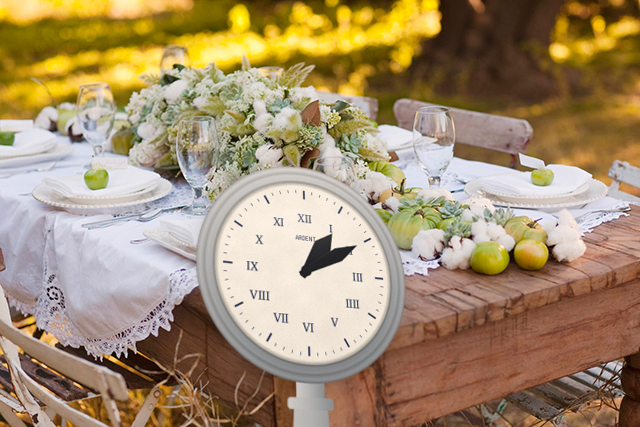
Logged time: 1,10
